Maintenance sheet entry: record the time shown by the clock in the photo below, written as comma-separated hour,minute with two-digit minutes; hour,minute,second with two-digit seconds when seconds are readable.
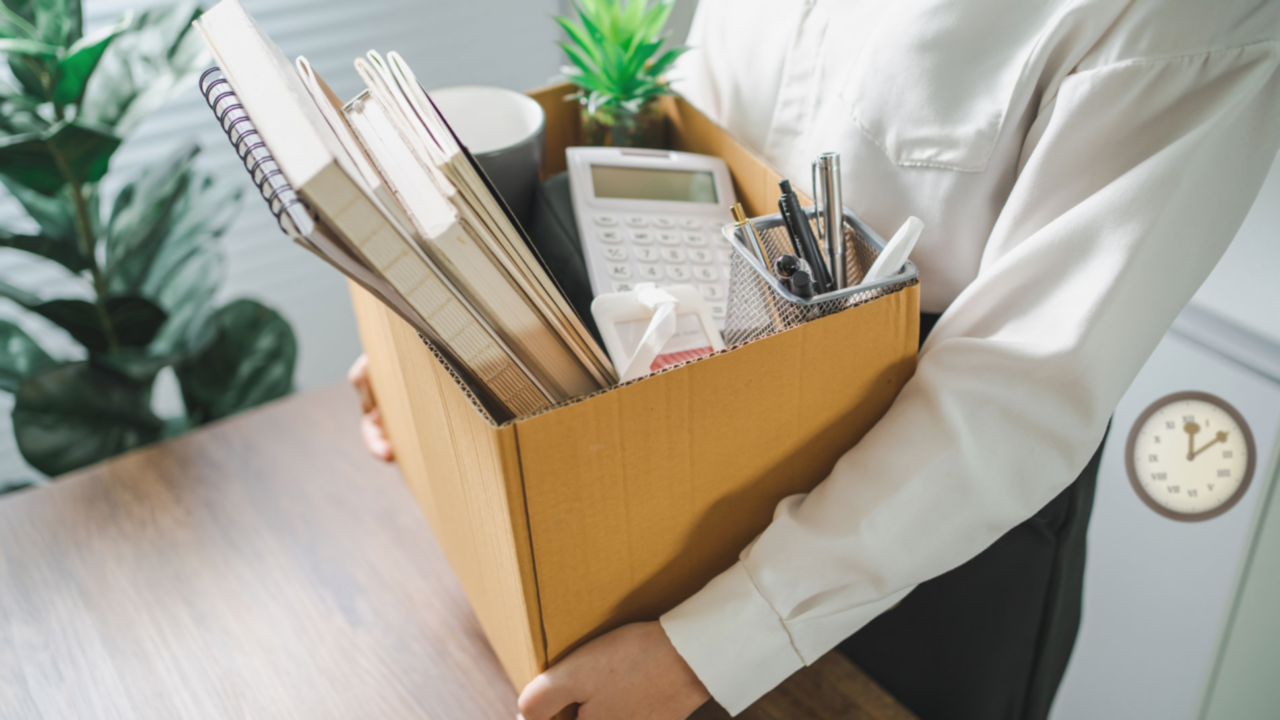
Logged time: 12,10
